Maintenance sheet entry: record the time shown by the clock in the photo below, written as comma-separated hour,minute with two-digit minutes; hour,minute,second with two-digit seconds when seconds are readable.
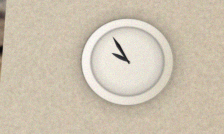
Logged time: 9,55
